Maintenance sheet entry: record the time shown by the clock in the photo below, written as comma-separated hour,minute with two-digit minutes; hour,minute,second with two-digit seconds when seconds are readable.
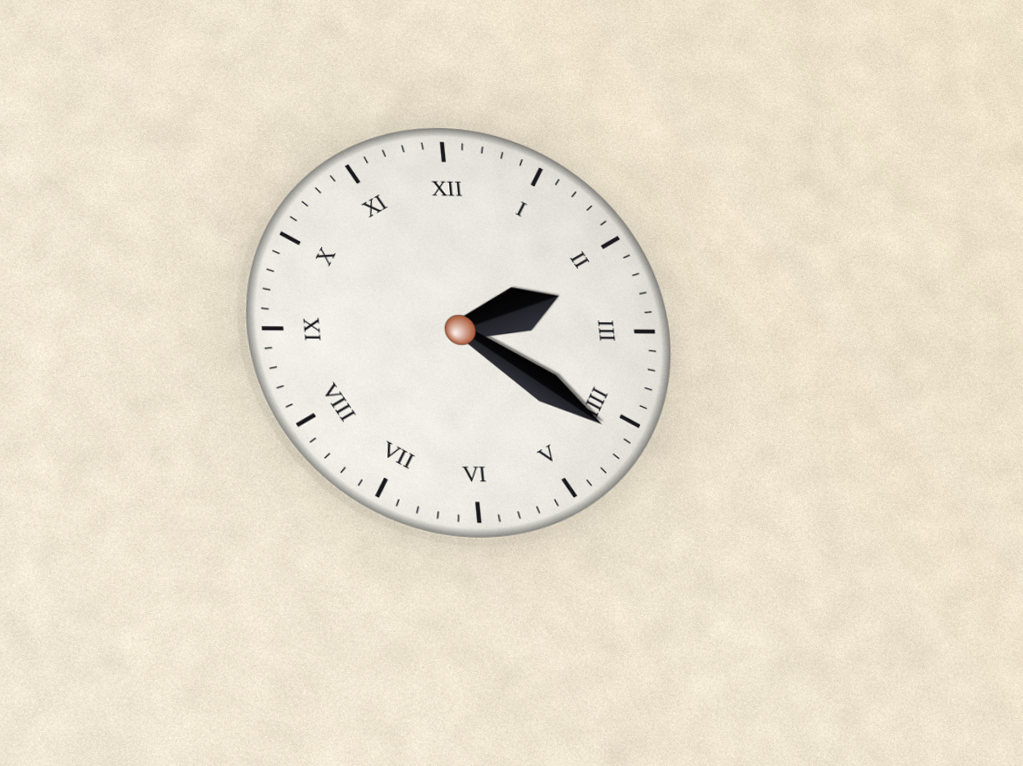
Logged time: 2,21
